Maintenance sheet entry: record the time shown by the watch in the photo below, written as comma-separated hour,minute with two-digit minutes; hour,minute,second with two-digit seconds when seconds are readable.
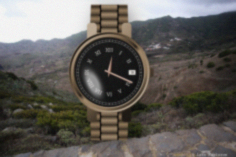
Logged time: 12,19
